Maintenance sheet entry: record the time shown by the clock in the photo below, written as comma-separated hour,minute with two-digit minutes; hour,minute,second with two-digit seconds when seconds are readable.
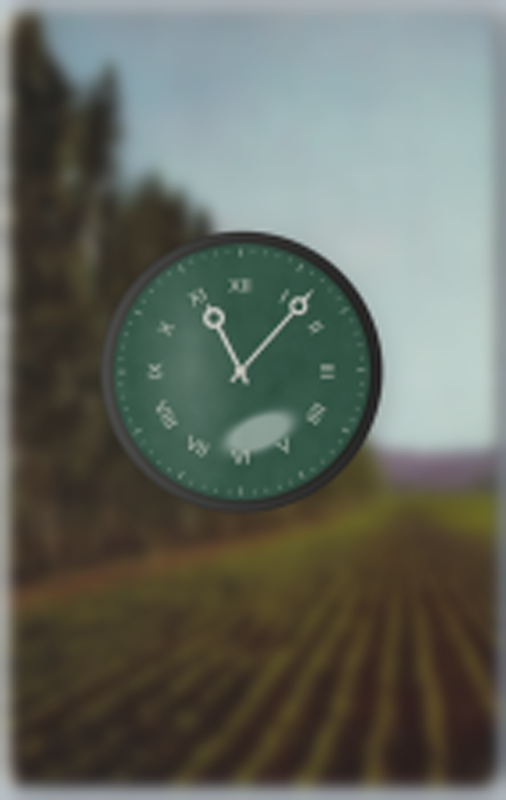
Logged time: 11,07
